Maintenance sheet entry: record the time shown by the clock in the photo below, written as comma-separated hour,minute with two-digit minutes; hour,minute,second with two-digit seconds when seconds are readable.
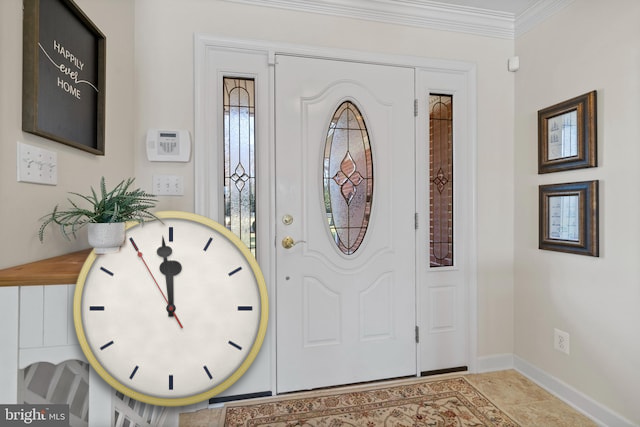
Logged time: 11,58,55
